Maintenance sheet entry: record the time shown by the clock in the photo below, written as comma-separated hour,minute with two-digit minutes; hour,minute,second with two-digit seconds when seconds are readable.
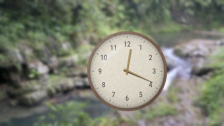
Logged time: 12,19
